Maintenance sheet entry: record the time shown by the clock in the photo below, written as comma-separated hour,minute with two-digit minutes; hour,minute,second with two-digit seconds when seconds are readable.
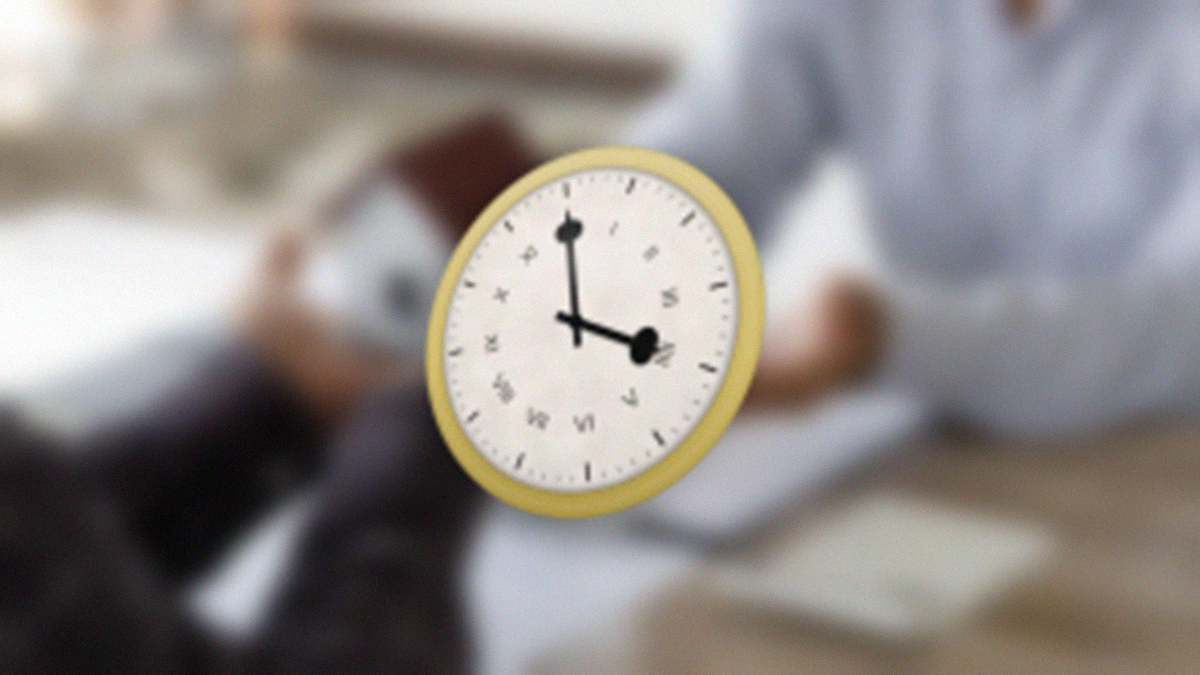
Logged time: 4,00
